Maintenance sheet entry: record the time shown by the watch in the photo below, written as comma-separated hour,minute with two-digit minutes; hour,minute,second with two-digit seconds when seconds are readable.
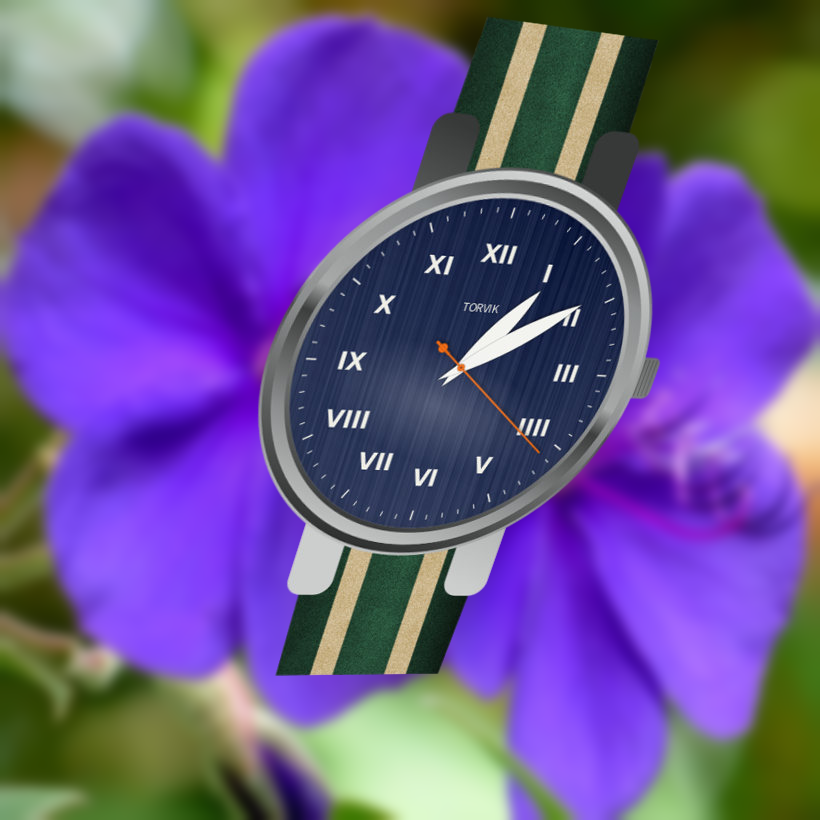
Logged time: 1,09,21
